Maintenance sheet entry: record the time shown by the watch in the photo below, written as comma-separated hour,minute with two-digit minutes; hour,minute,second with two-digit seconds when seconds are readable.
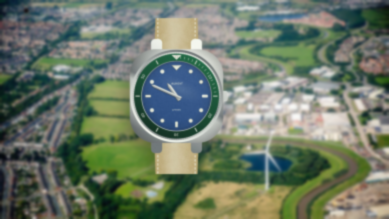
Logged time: 10,49
